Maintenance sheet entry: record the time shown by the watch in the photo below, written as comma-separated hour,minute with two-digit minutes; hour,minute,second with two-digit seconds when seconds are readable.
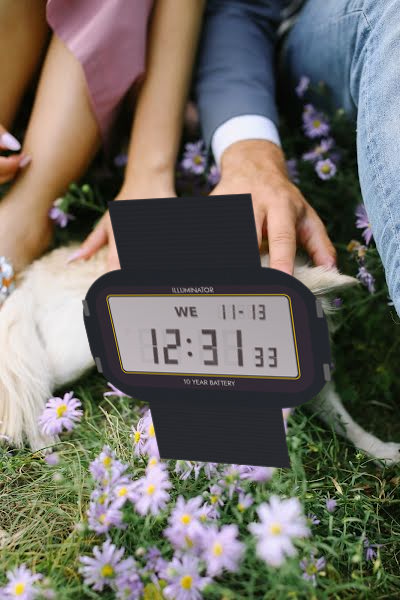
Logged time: 12,31,33
